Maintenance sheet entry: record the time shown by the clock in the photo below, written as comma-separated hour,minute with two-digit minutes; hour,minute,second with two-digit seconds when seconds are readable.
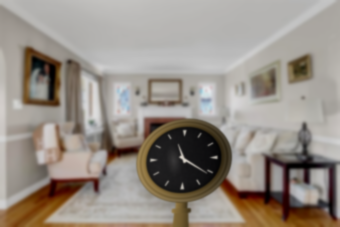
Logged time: 11,21
